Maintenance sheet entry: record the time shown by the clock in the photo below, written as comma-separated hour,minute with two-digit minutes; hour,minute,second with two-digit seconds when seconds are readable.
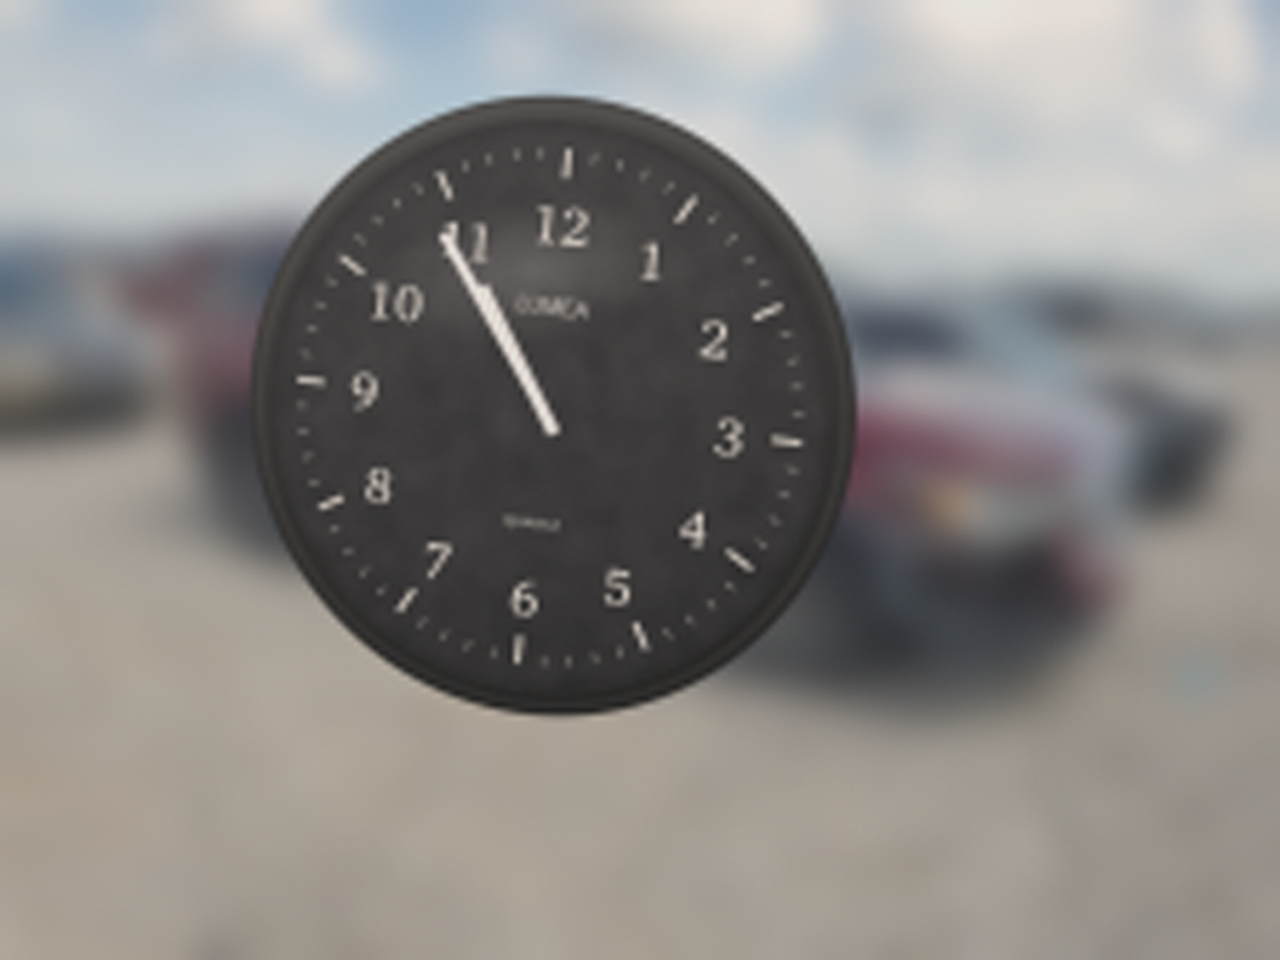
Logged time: 10,54
